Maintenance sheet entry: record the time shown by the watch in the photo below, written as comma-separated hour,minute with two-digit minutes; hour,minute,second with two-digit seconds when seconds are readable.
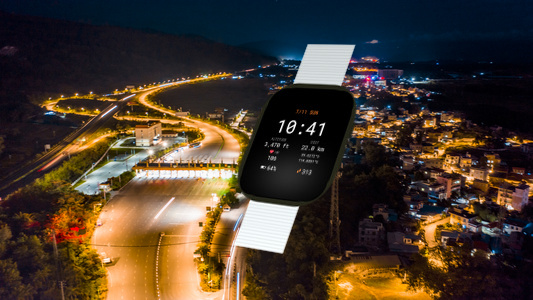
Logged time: 10,41
